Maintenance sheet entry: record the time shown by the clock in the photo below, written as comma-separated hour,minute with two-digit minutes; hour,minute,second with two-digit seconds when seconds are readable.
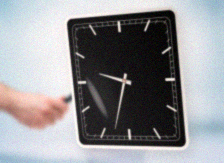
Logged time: 9,33
